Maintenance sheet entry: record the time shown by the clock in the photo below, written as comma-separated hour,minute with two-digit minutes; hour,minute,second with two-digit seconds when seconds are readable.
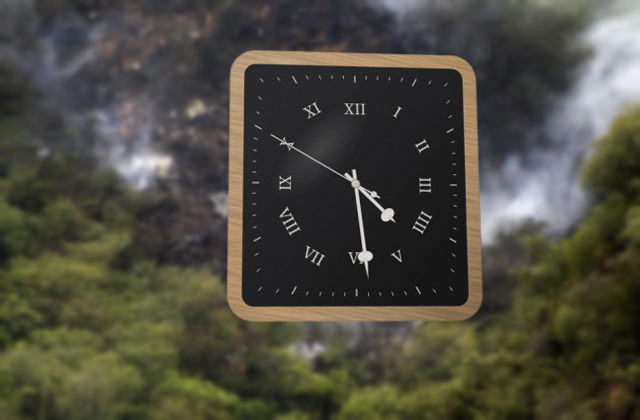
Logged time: 4,28,50
